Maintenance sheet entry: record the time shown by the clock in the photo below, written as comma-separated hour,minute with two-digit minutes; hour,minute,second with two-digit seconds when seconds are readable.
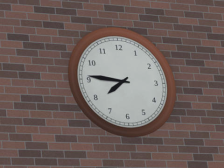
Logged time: 7,46
